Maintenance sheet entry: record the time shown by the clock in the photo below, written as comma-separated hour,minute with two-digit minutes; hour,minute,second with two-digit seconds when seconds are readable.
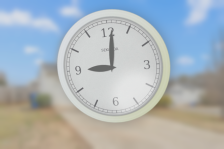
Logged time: 9,01
